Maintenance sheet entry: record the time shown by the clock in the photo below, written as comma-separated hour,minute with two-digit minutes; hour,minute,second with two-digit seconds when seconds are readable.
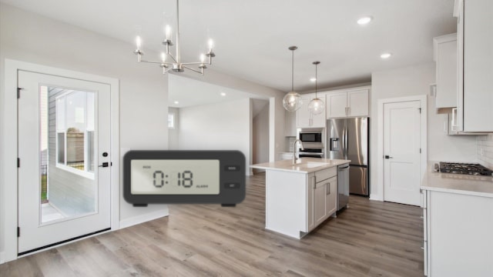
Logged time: 0,18
